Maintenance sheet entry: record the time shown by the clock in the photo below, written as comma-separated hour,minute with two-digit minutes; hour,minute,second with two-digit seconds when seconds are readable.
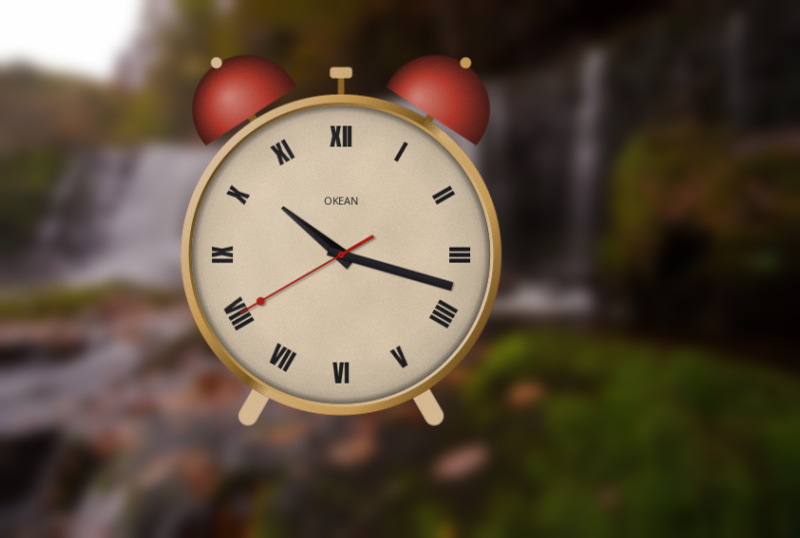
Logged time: 10,17,40
